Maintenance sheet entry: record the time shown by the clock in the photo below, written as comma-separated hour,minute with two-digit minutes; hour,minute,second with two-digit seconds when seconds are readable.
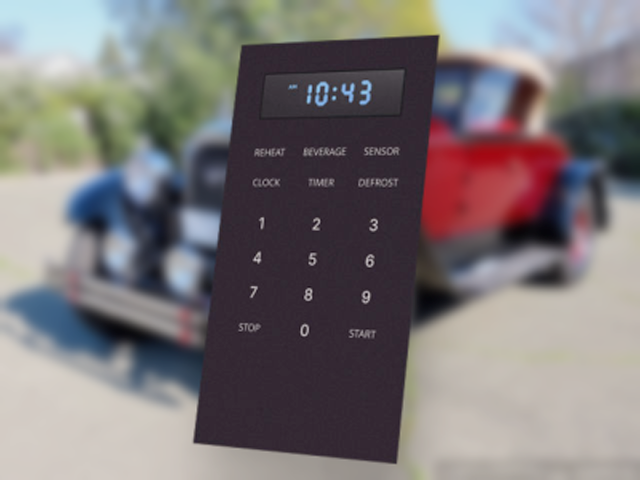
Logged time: 10,43
